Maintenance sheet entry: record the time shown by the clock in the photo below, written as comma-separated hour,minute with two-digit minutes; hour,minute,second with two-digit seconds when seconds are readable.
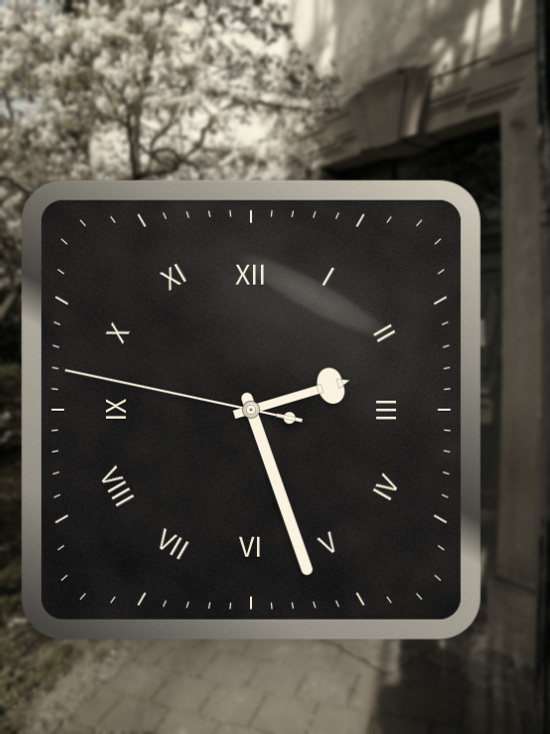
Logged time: 2,26,47
